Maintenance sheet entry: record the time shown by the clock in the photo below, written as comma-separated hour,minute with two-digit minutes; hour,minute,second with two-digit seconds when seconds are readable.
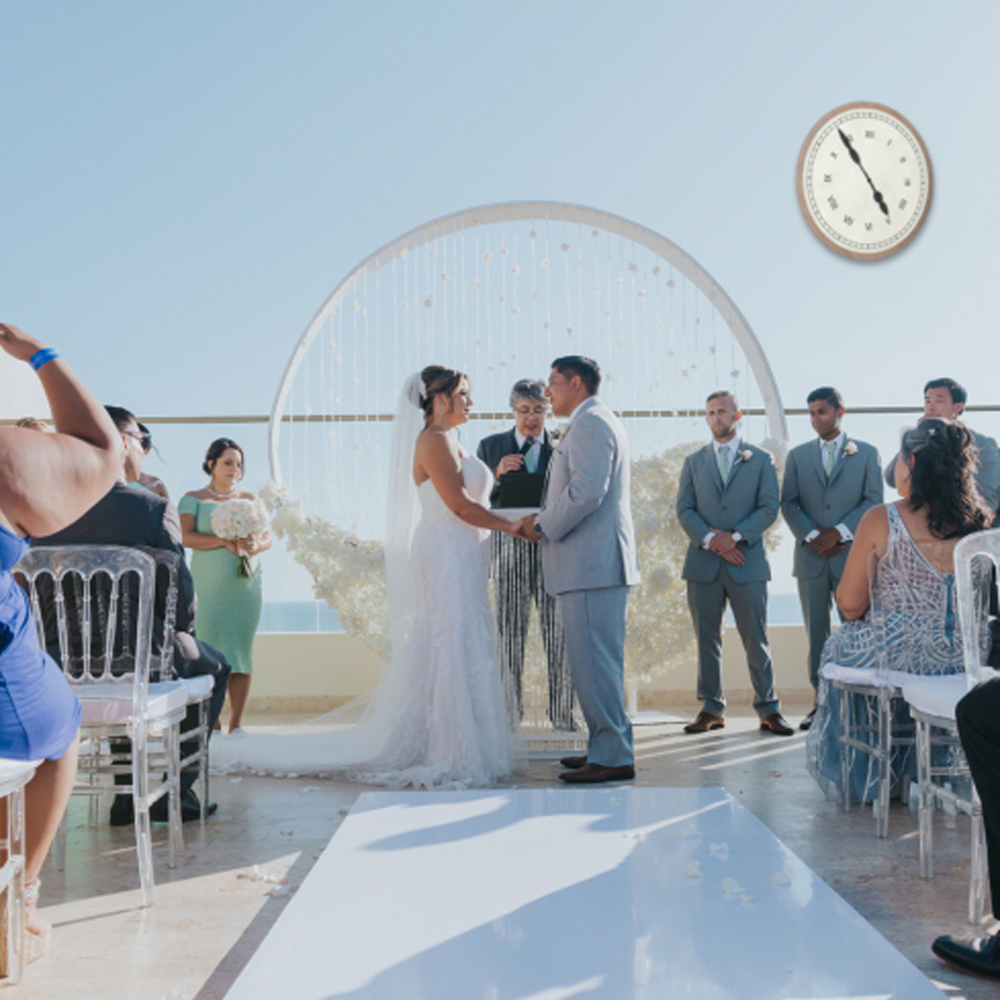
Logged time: 4,54
